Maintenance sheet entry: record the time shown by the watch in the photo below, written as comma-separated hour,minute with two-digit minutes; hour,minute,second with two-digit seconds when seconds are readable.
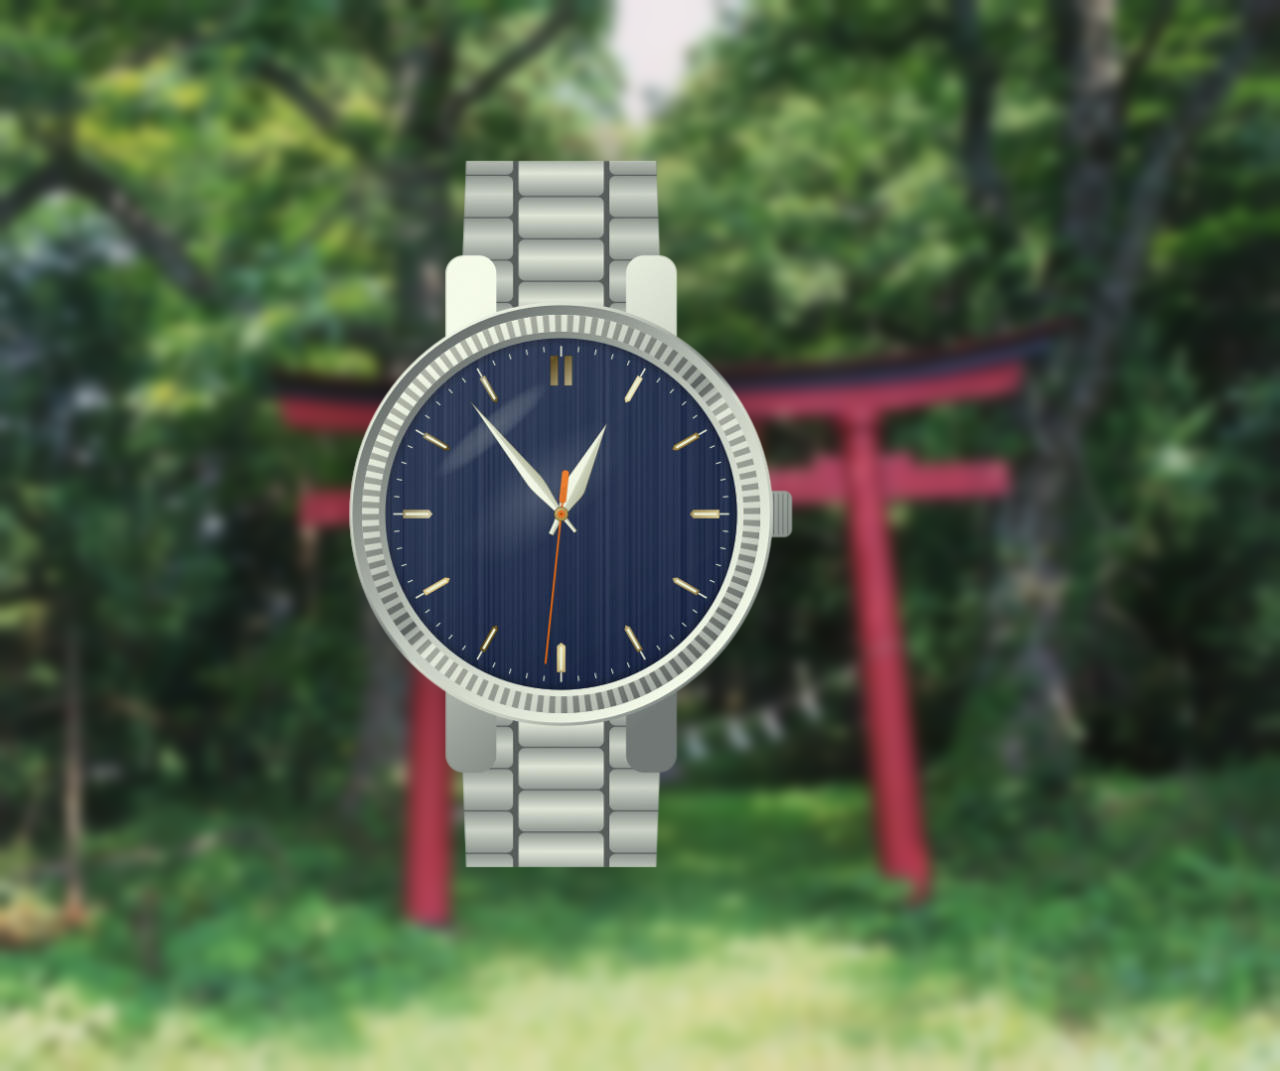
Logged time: 12,53,31
